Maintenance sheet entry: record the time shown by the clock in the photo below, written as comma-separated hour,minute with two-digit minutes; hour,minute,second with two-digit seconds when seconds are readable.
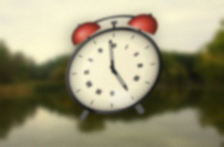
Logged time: 4,59
